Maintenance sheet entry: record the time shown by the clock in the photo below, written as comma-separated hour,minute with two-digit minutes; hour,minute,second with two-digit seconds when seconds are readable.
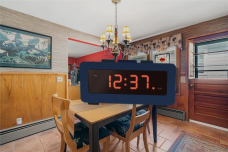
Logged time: 12,37
